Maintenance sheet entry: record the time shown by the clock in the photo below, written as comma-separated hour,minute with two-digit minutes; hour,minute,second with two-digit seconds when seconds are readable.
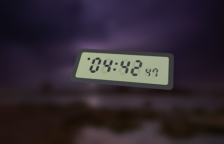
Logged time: 4,42,47
